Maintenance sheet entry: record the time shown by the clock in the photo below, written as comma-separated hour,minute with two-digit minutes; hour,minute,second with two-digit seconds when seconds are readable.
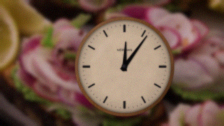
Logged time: 12,06
